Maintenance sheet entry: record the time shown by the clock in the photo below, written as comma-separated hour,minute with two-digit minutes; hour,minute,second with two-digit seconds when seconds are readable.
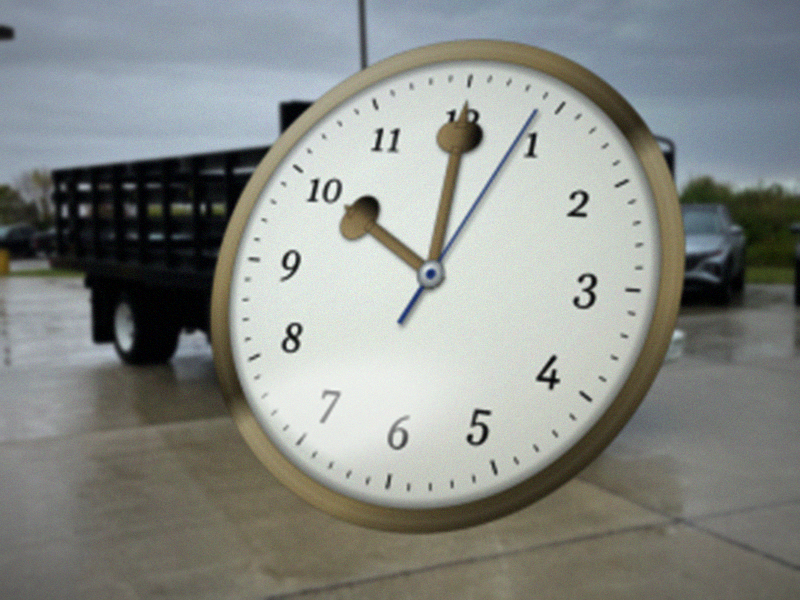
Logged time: 10,00,04
